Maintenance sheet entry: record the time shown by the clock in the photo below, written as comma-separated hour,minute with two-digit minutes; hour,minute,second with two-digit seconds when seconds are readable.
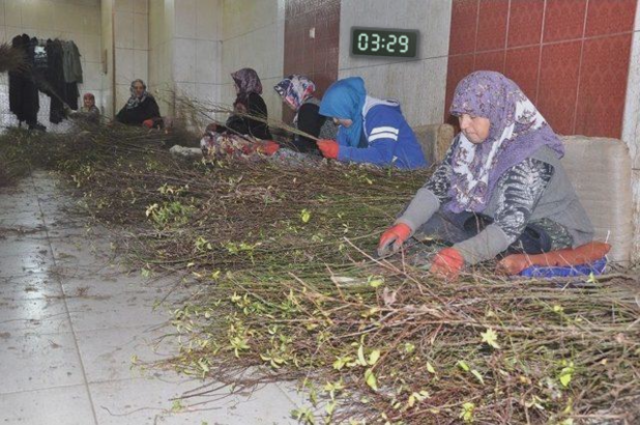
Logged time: 3,29
